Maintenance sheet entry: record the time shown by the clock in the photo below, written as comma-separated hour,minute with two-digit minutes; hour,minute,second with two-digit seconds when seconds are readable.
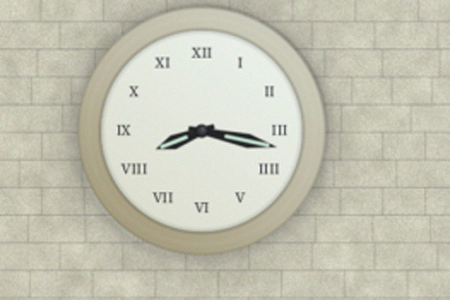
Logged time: 8,17
